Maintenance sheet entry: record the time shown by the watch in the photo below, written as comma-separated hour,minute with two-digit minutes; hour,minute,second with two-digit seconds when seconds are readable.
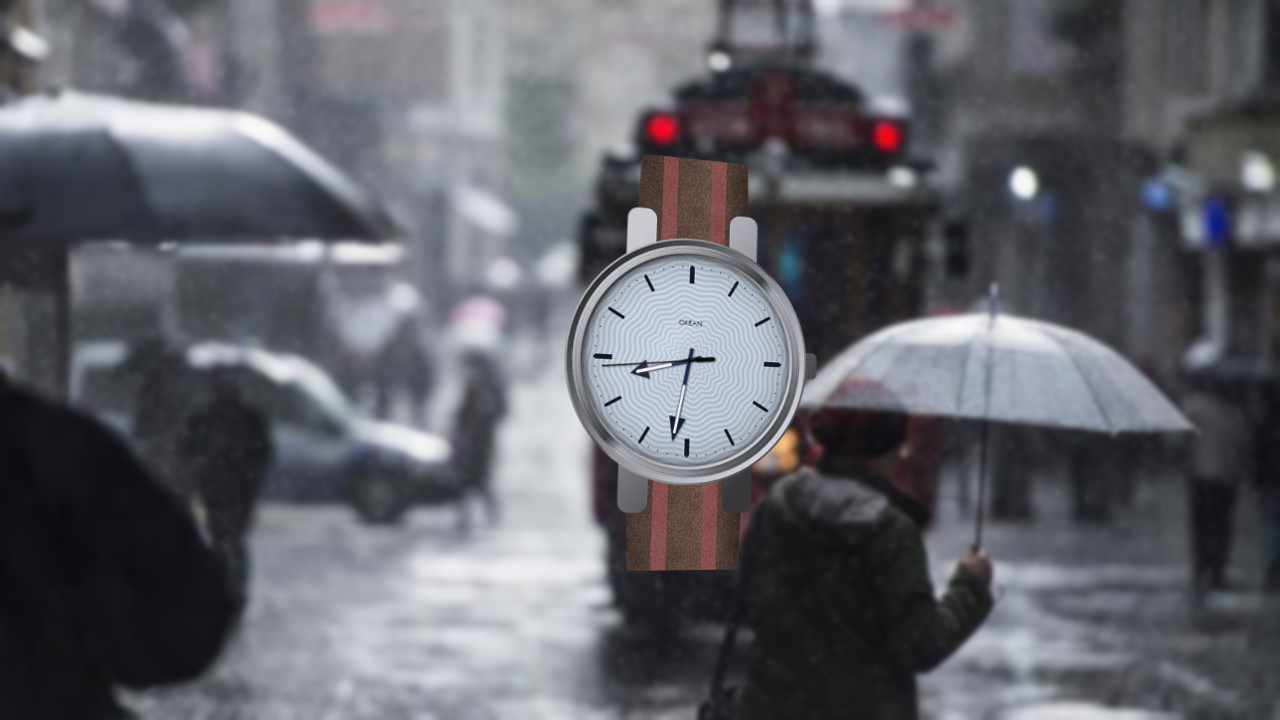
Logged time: 8,31,44
